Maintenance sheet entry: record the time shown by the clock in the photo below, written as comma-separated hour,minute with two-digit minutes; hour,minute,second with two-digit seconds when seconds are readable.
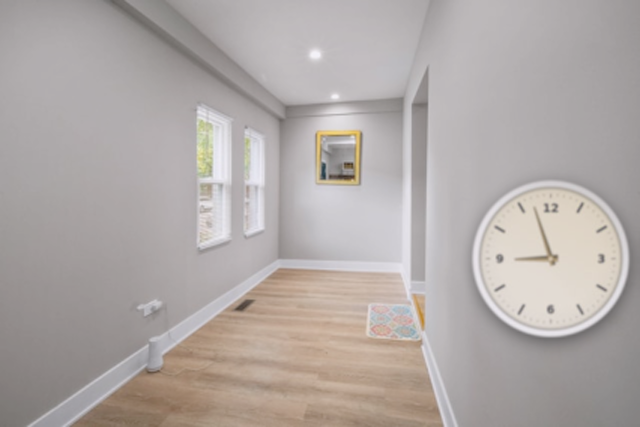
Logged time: 8,57
